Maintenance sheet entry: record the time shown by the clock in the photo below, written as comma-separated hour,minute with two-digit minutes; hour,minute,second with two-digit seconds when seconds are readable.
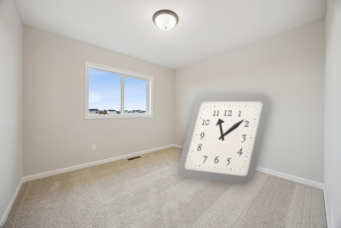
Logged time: 11,08
